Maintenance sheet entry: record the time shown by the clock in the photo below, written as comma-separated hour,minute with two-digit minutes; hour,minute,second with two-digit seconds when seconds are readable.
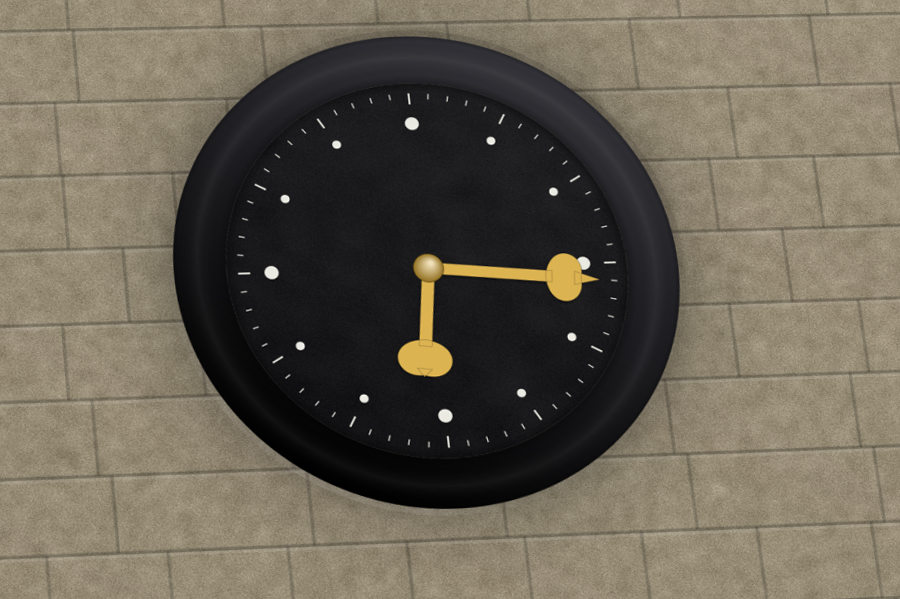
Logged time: 6,16
